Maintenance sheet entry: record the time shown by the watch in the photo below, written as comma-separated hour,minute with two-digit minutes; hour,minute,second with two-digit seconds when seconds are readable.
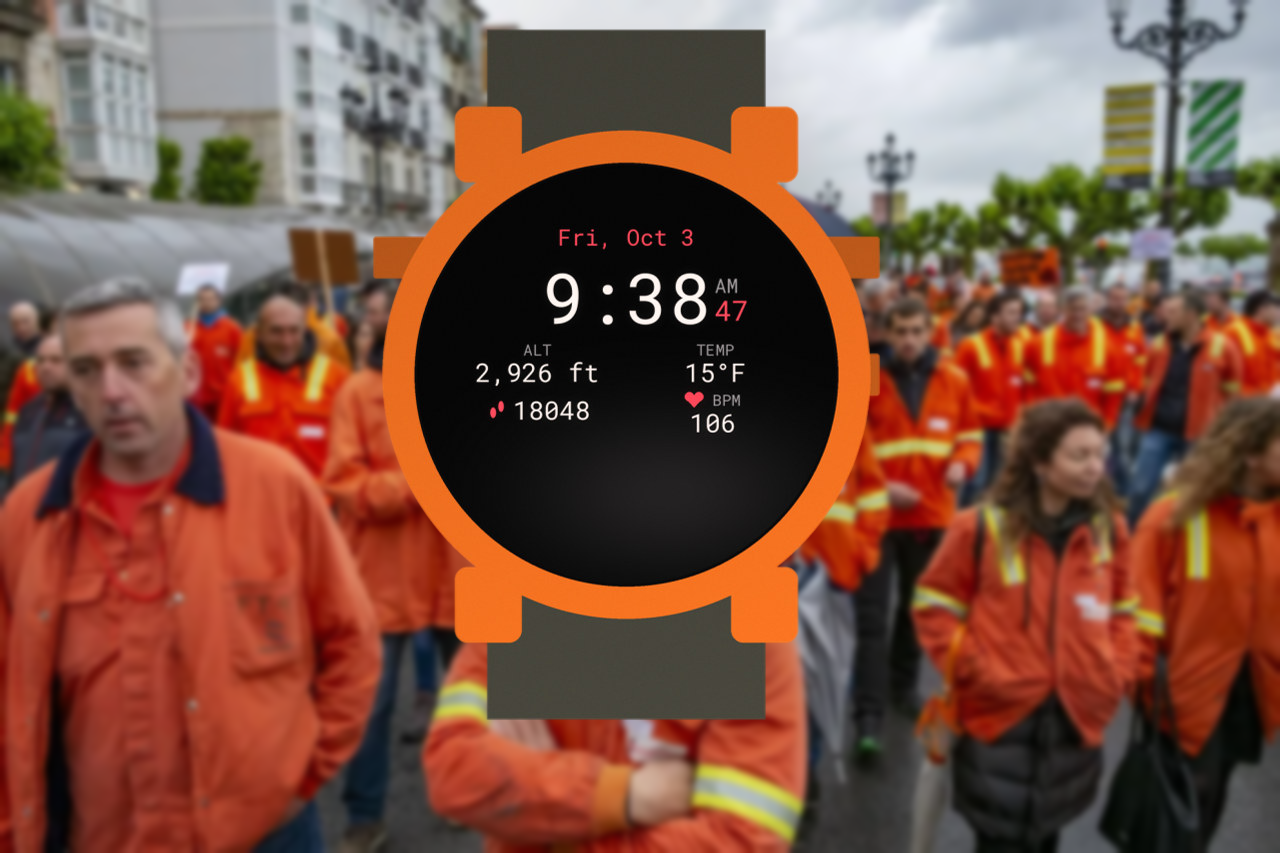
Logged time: 9,38,47
